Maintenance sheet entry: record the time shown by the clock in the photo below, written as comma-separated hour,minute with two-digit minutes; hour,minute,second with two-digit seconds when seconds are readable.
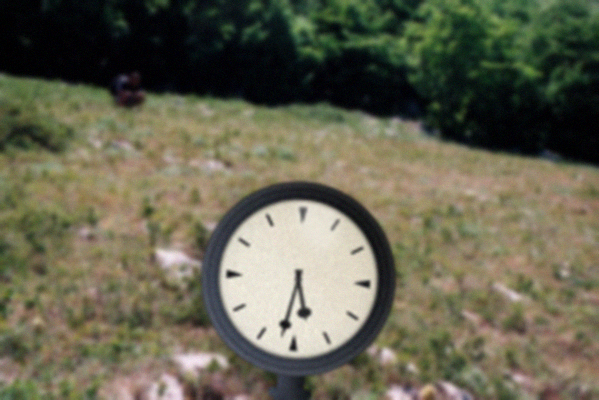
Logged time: 5,32
